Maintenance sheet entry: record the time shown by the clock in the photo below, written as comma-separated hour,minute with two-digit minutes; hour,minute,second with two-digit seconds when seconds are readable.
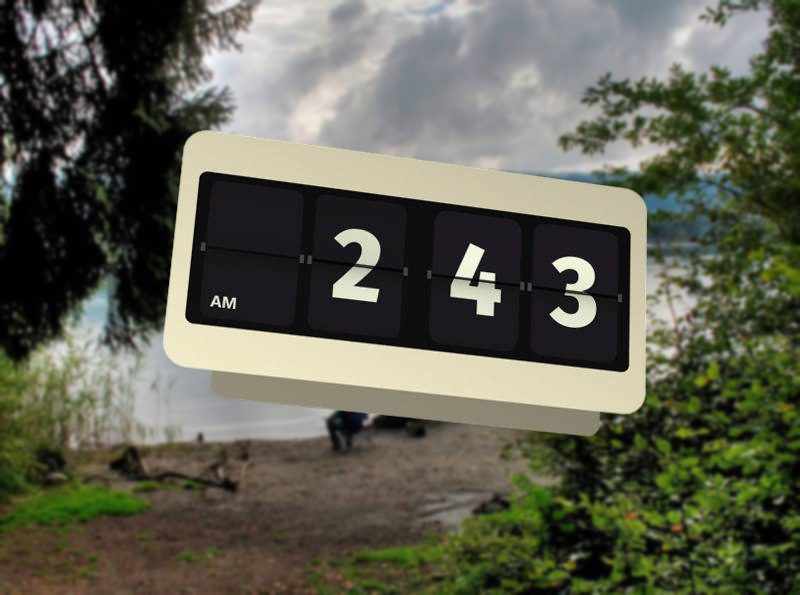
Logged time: 2,43
